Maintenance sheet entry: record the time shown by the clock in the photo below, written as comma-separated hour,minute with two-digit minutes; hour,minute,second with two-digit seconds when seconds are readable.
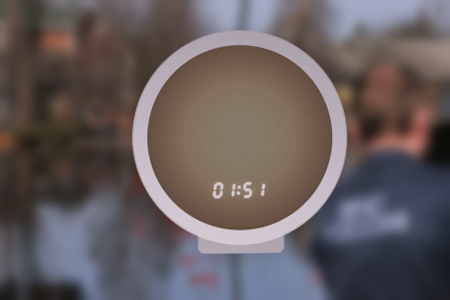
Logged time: 1,51
